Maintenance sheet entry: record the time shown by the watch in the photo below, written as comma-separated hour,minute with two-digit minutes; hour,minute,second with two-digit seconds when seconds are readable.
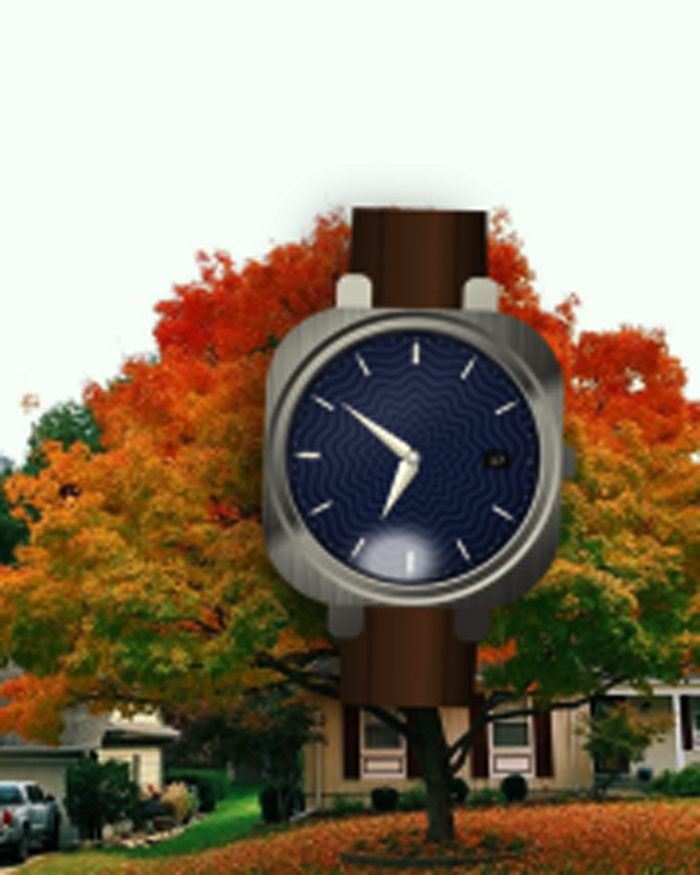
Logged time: 6,51
